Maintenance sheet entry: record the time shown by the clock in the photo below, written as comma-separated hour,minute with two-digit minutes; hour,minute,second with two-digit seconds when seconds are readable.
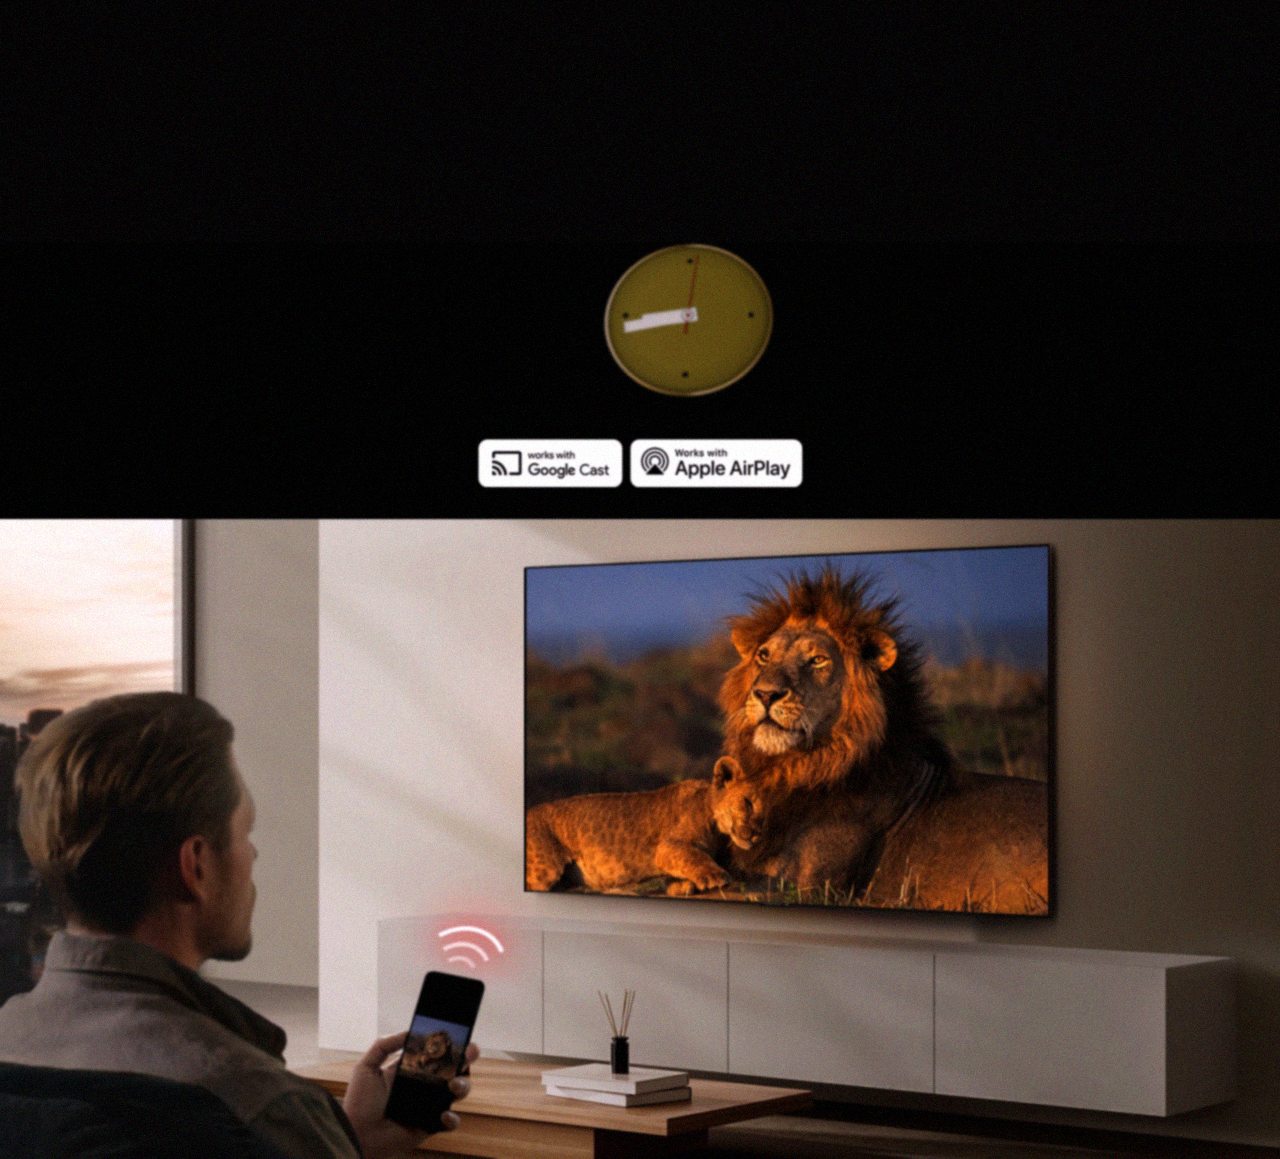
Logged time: 8,43,01
